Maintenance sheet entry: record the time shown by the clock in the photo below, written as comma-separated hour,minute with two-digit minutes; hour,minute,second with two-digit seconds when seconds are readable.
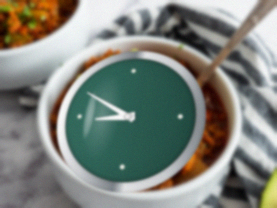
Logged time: 8,50
